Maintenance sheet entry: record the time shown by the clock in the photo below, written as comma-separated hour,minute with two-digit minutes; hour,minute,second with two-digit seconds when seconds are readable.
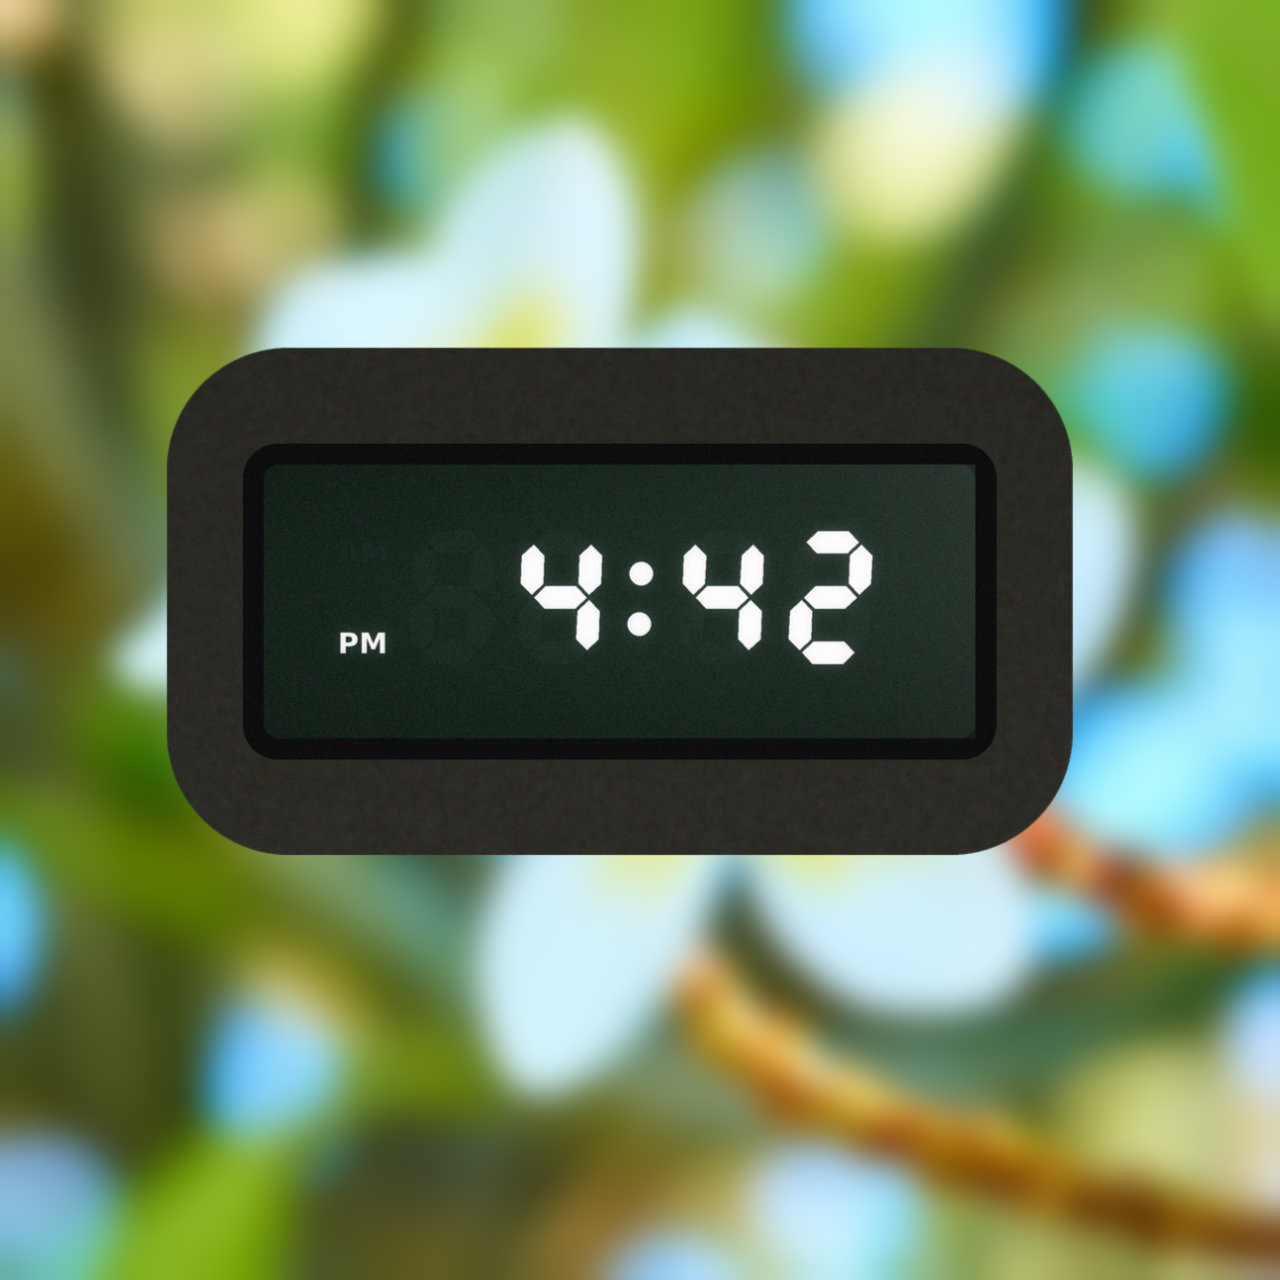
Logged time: 4,42
